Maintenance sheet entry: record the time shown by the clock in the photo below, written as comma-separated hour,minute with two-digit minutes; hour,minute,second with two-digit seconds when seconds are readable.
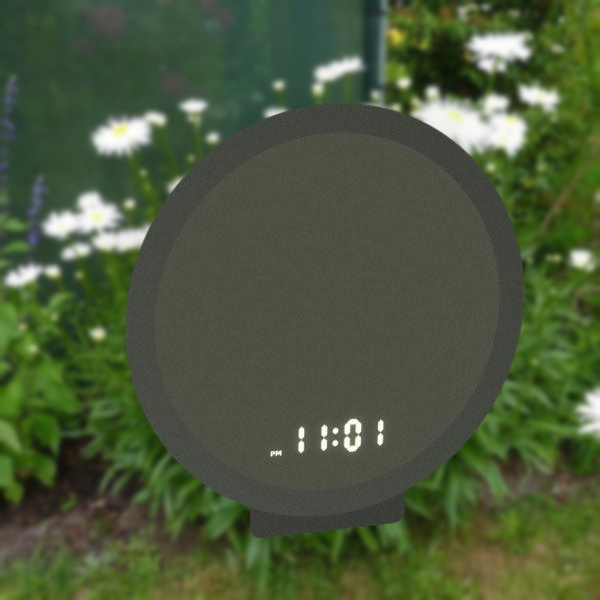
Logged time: 11,01
